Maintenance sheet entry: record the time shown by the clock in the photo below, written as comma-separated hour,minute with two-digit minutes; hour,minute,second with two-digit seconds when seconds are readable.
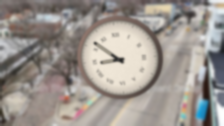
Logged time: 8,52
